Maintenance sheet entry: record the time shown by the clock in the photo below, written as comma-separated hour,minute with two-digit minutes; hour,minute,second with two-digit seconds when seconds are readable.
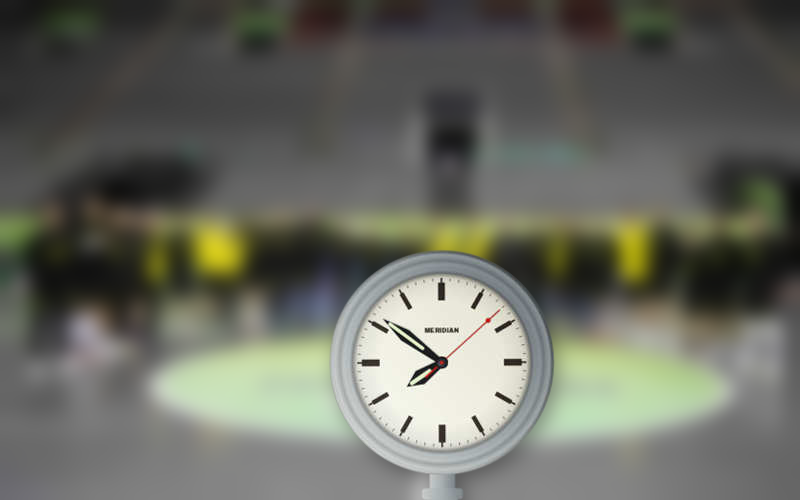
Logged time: 7,51,08
